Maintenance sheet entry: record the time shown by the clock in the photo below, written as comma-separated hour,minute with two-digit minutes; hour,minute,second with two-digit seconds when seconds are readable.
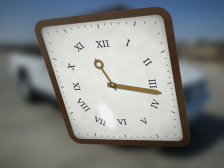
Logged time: 11,17
